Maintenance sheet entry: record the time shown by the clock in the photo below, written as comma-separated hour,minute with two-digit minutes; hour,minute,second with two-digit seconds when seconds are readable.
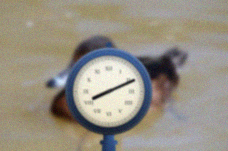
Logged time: 8,11
